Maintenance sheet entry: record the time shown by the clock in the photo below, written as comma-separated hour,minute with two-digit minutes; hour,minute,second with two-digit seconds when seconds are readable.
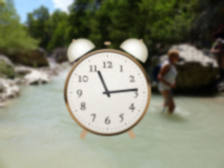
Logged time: 11,14
